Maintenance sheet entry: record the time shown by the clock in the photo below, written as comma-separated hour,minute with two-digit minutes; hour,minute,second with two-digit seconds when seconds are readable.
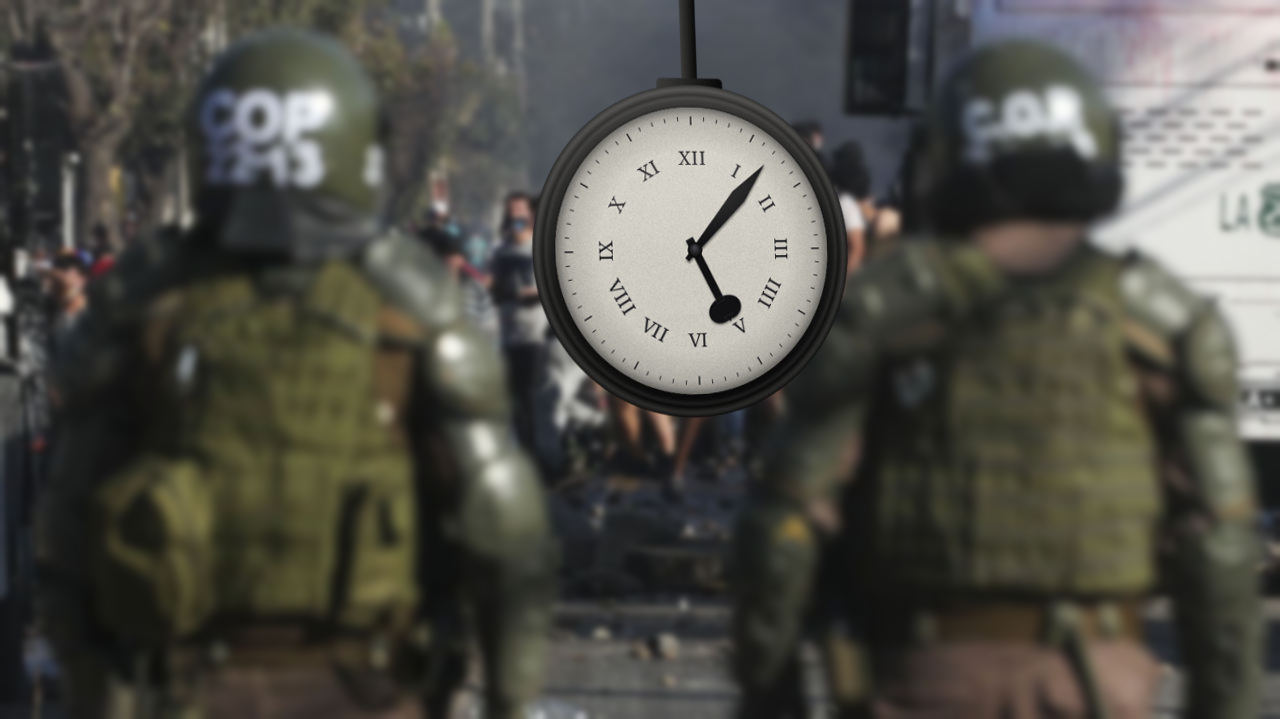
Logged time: 5,07
